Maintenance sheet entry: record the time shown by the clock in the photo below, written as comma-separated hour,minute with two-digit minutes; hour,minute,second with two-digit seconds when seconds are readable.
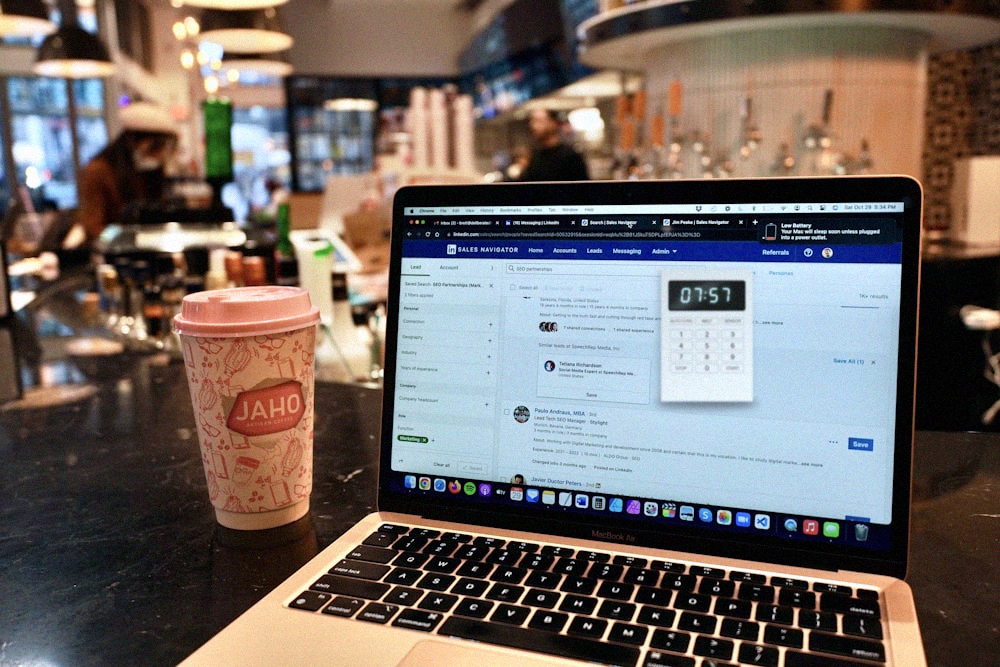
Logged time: 7,57
